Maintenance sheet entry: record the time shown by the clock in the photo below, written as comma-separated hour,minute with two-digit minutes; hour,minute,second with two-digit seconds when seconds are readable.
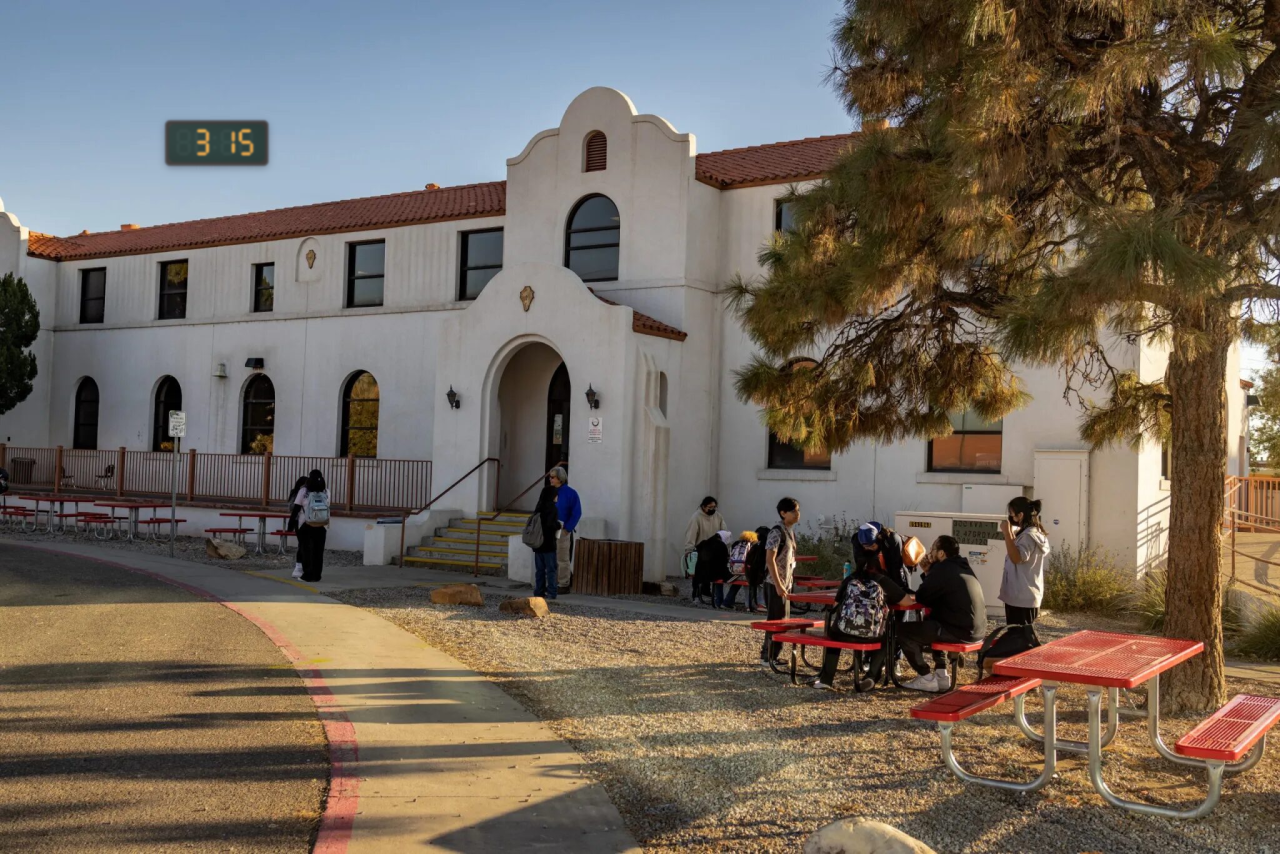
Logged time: 3,15
